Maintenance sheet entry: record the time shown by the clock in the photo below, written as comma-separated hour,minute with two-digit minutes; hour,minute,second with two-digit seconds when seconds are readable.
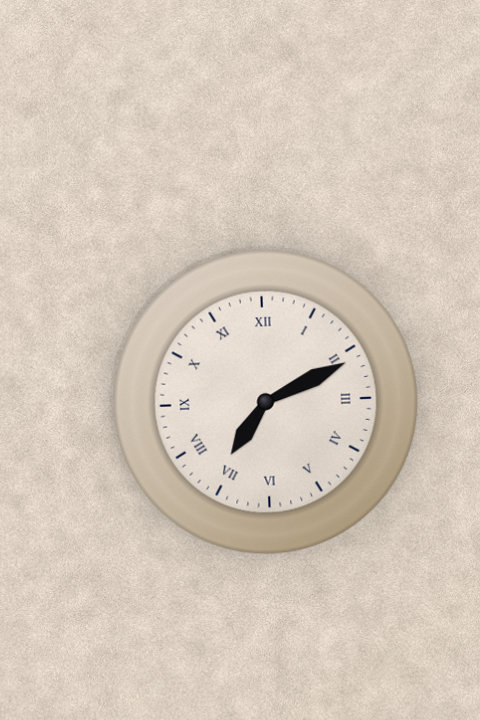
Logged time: 7,11
